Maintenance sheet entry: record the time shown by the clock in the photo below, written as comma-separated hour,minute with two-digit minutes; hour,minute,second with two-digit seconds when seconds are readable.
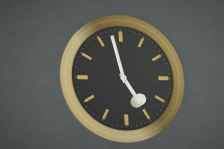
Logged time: 4,58
